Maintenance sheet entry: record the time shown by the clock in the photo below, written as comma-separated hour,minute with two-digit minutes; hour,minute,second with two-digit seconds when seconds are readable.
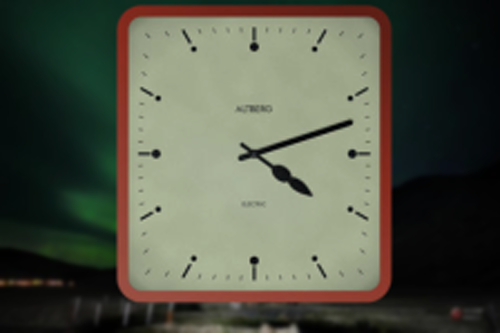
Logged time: 4,12
